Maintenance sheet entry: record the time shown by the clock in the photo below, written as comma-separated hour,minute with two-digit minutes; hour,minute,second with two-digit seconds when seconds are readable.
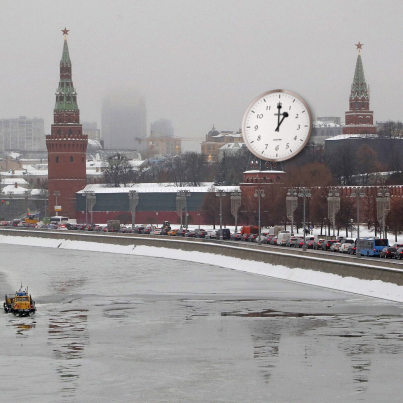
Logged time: 1,00
